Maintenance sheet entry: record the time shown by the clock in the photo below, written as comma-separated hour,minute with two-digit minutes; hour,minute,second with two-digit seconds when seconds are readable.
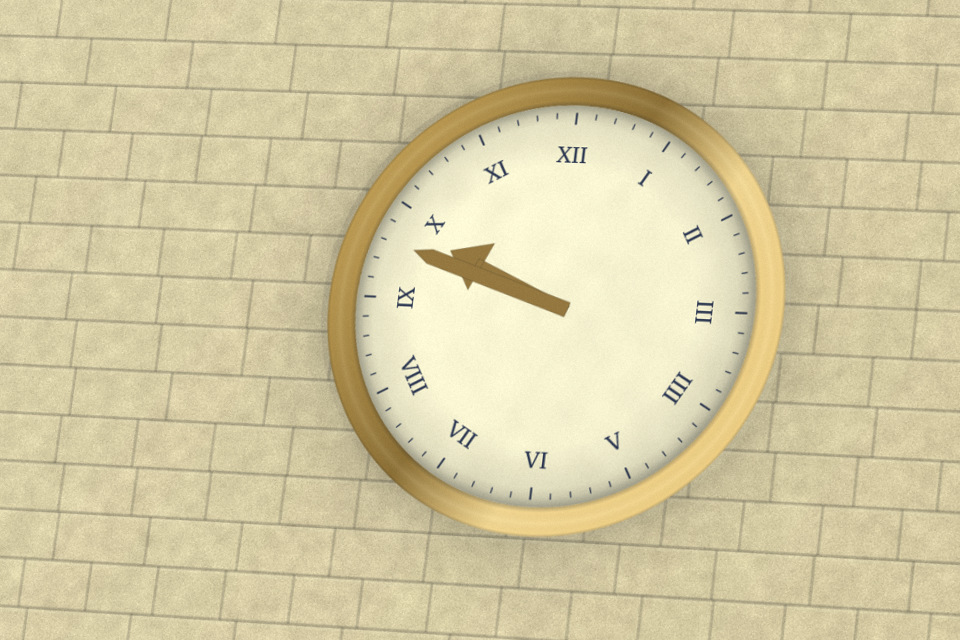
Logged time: 9,48
